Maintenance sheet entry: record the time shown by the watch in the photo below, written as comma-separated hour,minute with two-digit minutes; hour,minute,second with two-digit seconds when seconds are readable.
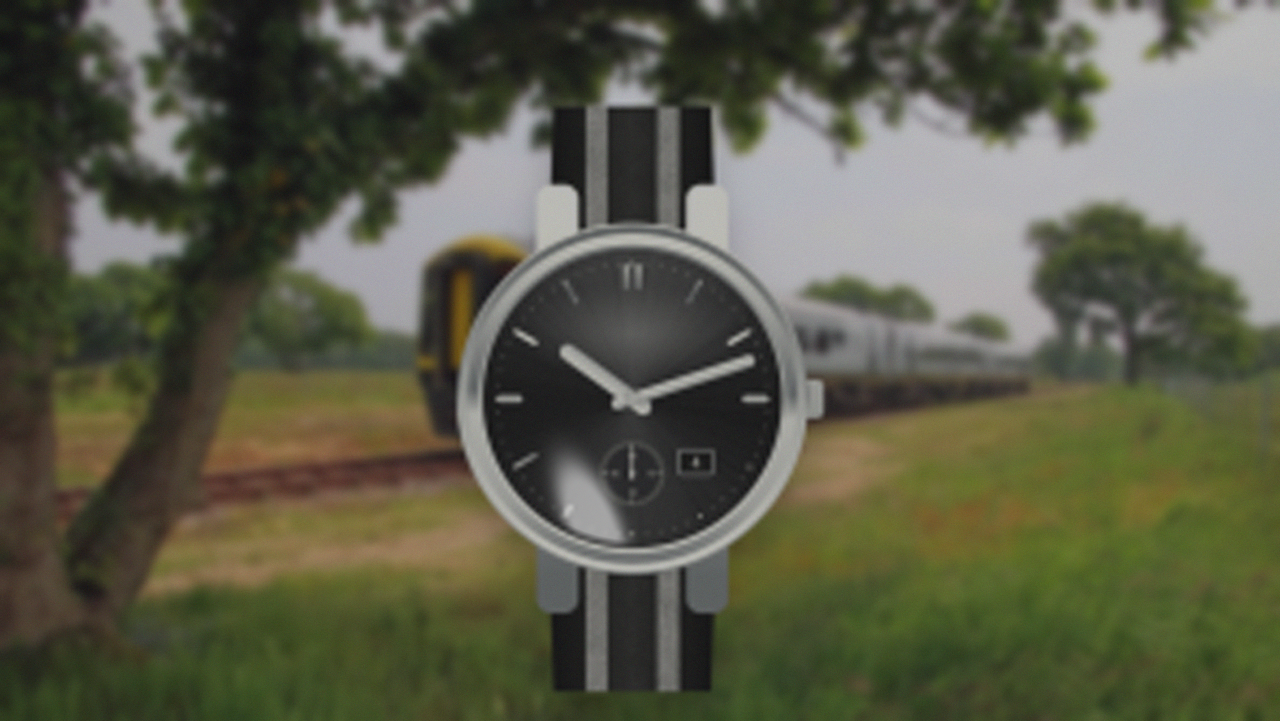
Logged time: 10,12
